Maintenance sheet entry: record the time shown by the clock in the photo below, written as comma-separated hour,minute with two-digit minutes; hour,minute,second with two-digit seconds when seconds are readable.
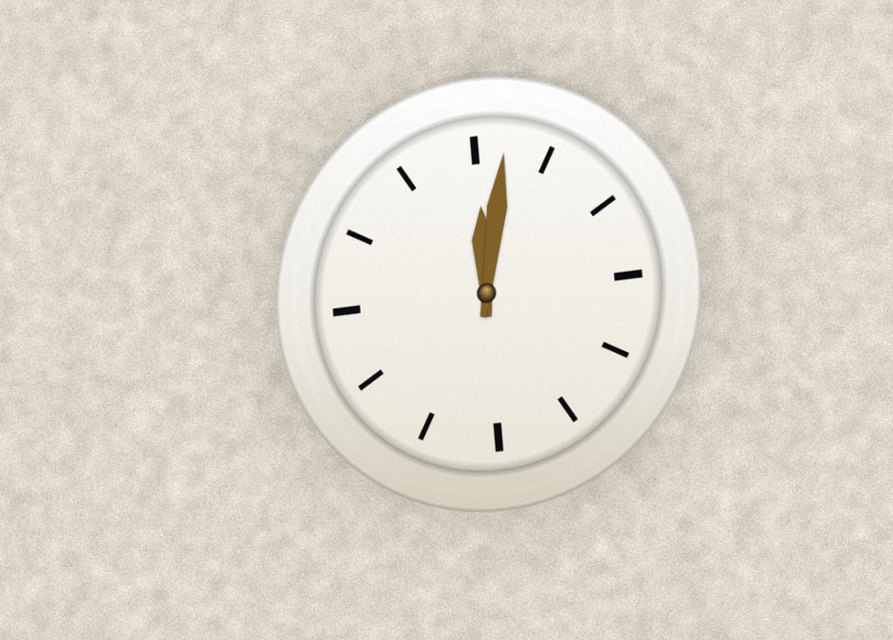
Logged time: 12,02
